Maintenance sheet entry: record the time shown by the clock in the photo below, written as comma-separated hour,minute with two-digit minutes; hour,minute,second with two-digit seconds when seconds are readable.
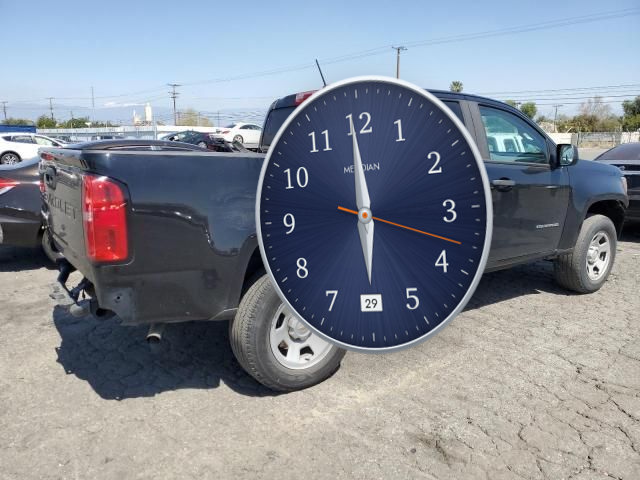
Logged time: 5,59,18
